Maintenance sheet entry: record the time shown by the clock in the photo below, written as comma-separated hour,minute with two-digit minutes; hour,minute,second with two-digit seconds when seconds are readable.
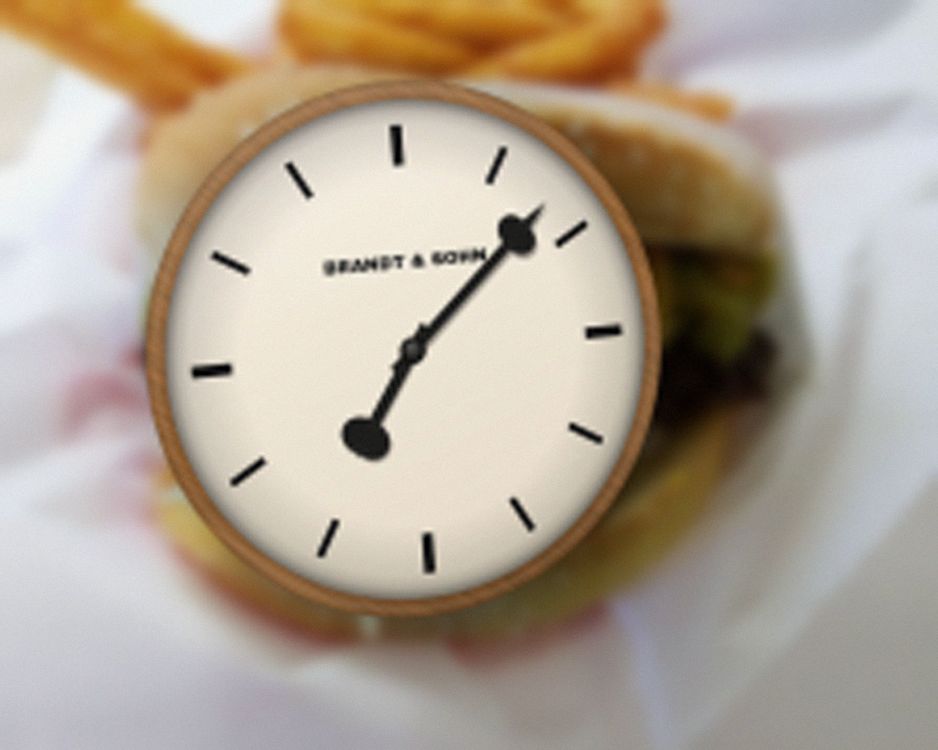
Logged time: 7,08
